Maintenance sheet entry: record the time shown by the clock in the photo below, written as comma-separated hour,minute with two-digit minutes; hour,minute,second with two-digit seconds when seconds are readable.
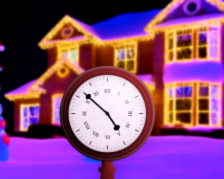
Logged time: 4,52
